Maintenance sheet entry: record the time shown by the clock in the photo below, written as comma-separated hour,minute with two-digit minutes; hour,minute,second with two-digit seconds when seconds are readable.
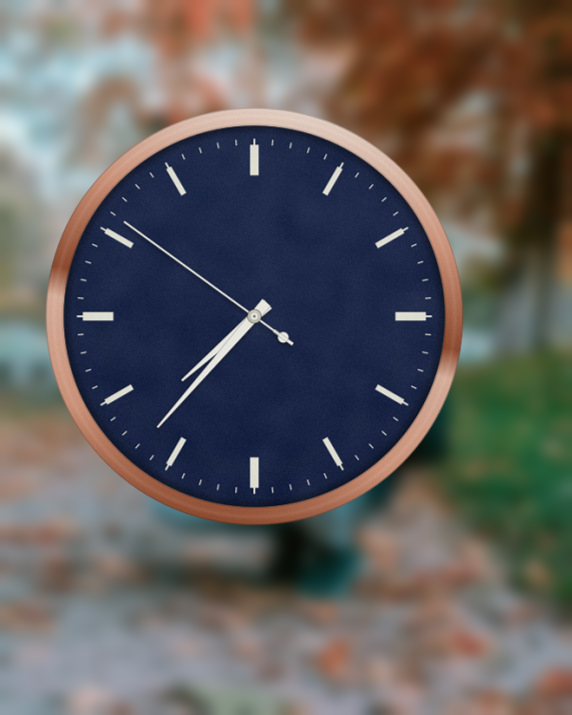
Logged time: 7,36,51
